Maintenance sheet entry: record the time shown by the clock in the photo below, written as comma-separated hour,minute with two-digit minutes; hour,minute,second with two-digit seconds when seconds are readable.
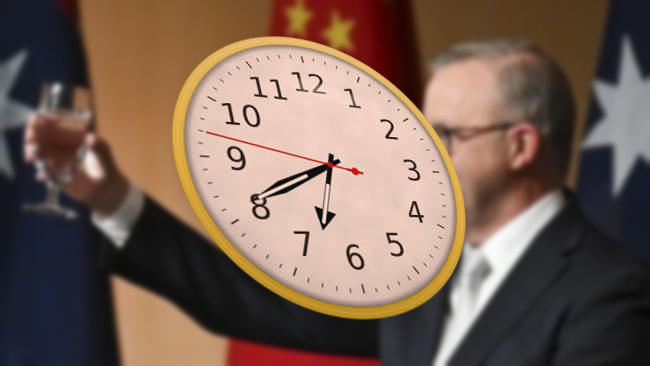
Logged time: 6,40,47
